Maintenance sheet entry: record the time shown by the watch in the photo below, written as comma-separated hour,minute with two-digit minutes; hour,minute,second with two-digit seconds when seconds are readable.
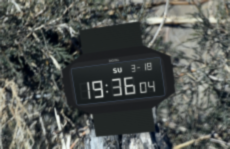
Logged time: 19,36,04
